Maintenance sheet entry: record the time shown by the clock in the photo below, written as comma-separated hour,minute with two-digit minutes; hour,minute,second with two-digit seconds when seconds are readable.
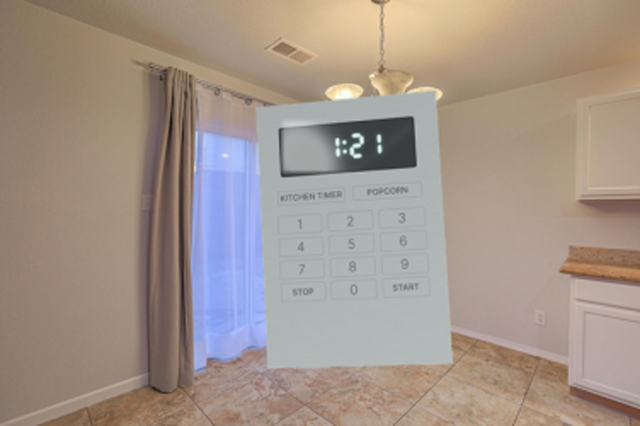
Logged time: 1,21
